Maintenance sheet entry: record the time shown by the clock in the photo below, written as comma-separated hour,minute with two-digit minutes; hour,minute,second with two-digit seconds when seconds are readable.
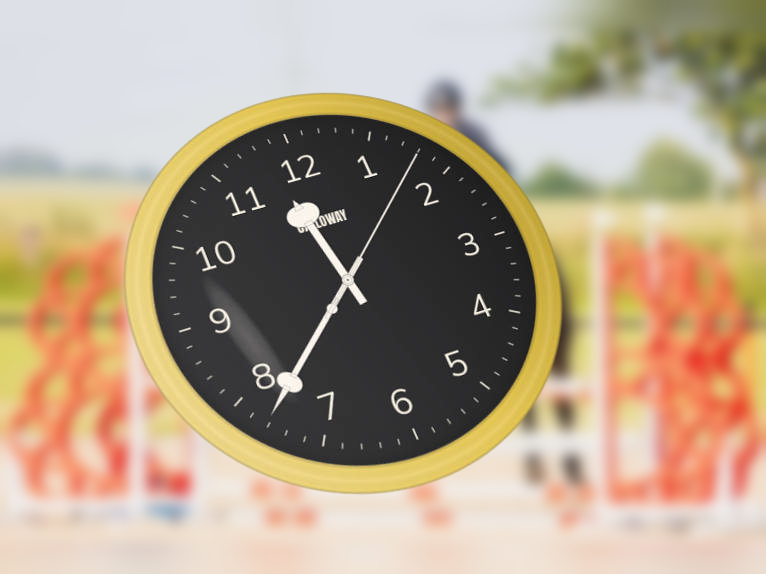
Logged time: 11,38,08
